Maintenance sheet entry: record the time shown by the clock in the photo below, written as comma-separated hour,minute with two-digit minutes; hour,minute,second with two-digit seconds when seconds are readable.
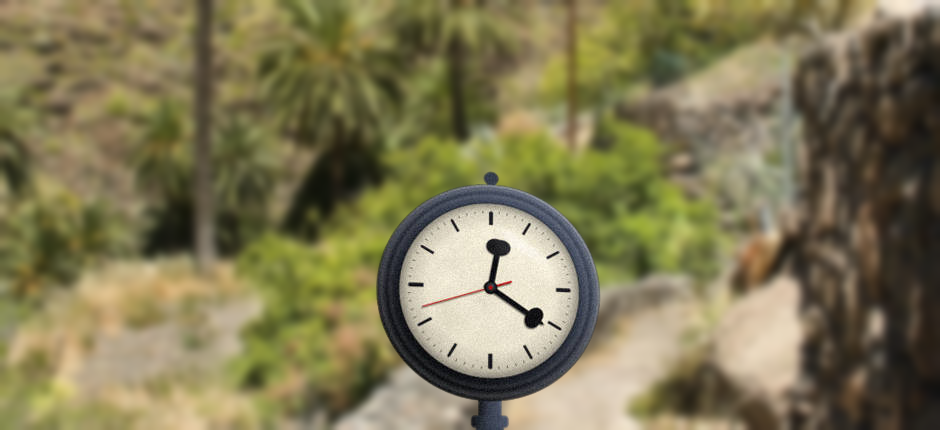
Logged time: 12,20,42
